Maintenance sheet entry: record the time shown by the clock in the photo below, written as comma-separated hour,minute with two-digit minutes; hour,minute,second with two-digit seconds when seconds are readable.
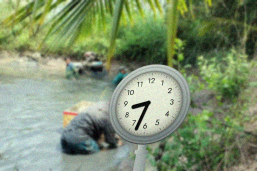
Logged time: 8,33
